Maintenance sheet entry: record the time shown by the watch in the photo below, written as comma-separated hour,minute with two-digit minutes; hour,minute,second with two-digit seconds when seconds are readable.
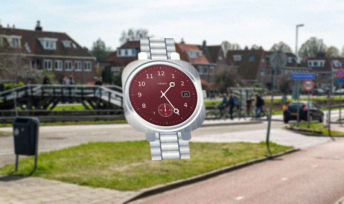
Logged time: 1,25
